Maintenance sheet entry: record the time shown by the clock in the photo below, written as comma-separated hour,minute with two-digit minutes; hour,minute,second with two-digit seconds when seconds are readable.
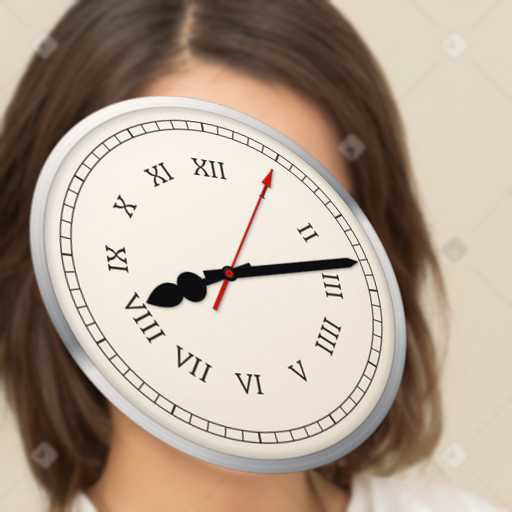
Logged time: 8,13,05
